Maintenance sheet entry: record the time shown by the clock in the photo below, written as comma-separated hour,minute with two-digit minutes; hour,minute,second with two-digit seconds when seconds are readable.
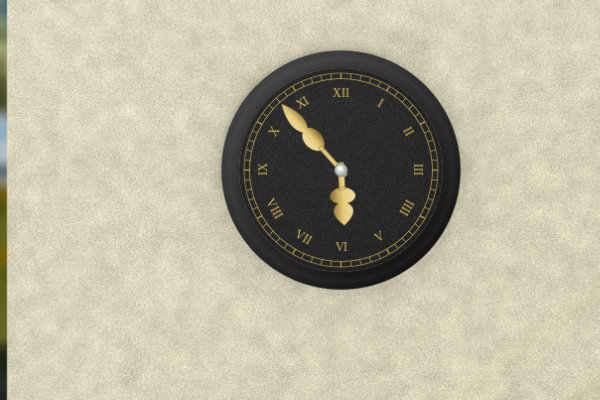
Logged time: 5,53
